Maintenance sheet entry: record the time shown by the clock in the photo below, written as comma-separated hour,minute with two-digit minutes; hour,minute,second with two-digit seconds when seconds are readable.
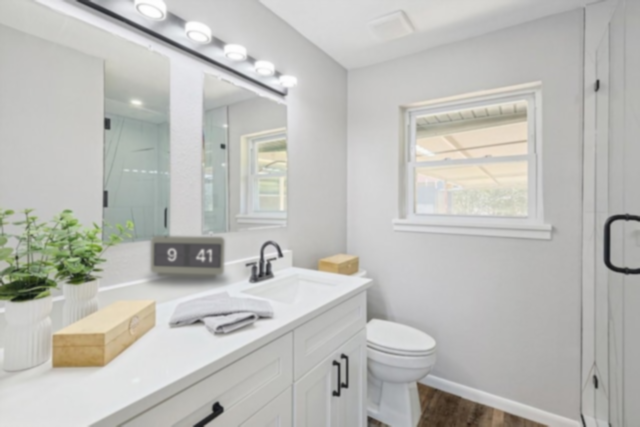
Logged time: 9,41
